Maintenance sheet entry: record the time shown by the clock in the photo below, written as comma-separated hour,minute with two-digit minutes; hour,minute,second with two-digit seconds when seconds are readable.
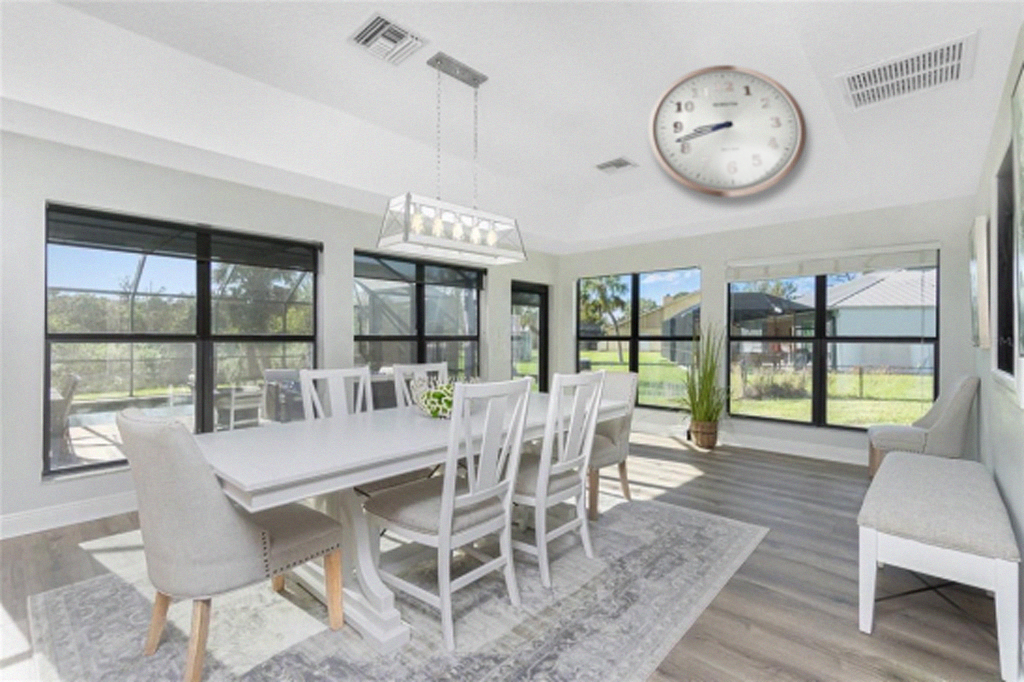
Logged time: 8,42
